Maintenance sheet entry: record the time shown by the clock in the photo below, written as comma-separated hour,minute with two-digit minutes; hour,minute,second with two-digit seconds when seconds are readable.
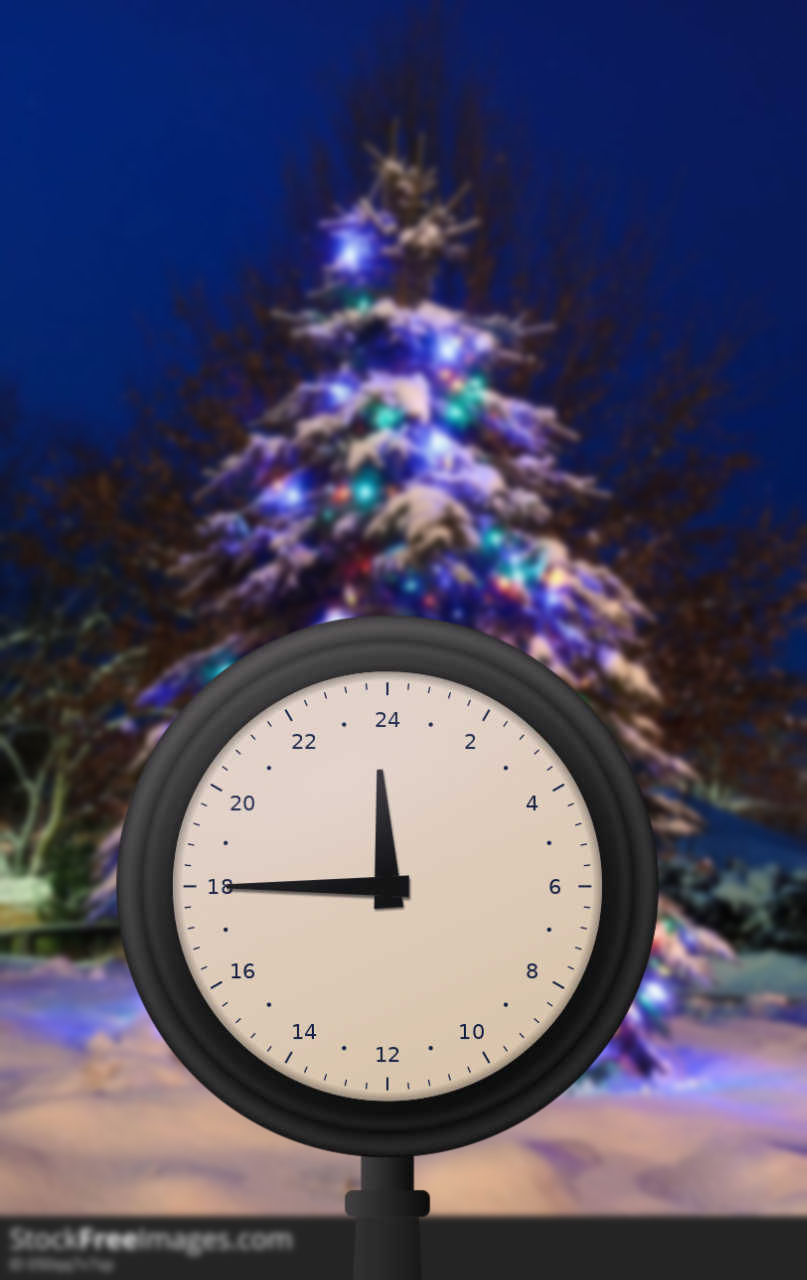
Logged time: 23,45
